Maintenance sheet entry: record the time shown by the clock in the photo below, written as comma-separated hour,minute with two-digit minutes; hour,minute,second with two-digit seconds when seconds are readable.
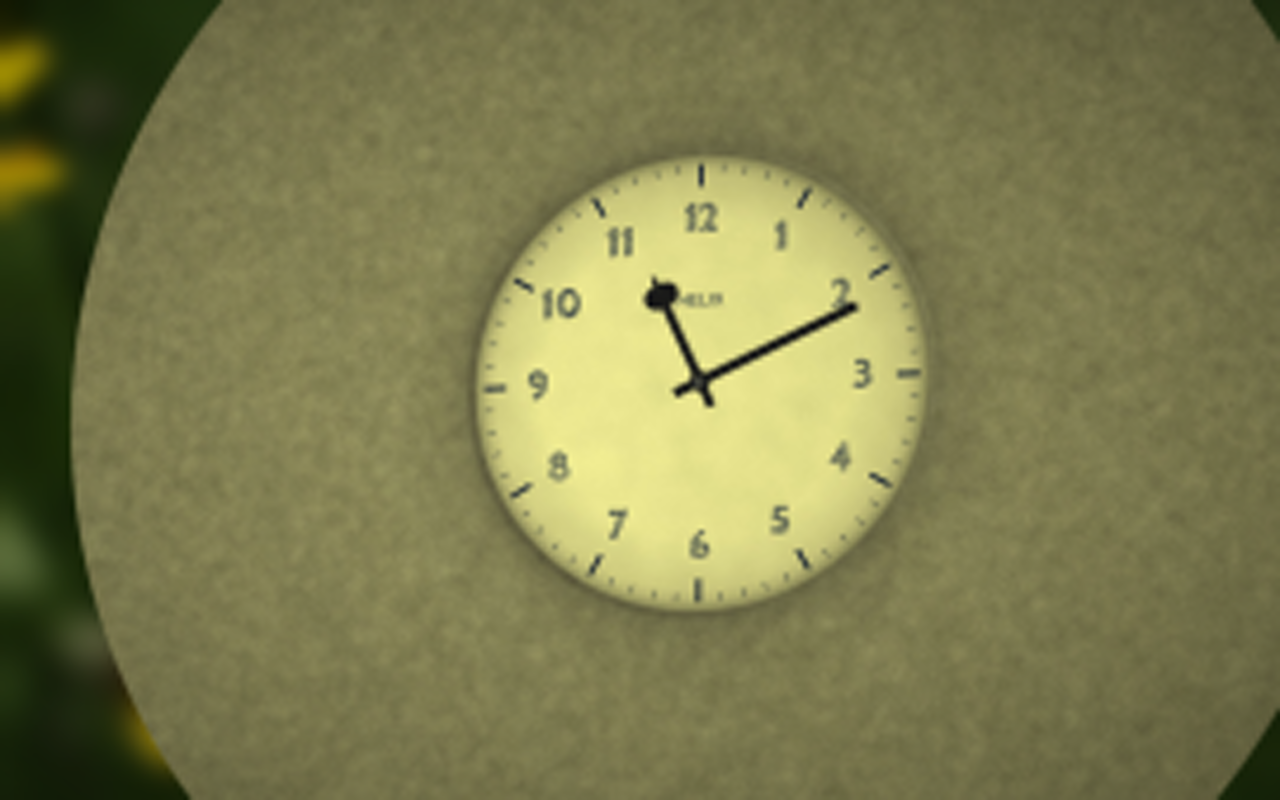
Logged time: 11,11
